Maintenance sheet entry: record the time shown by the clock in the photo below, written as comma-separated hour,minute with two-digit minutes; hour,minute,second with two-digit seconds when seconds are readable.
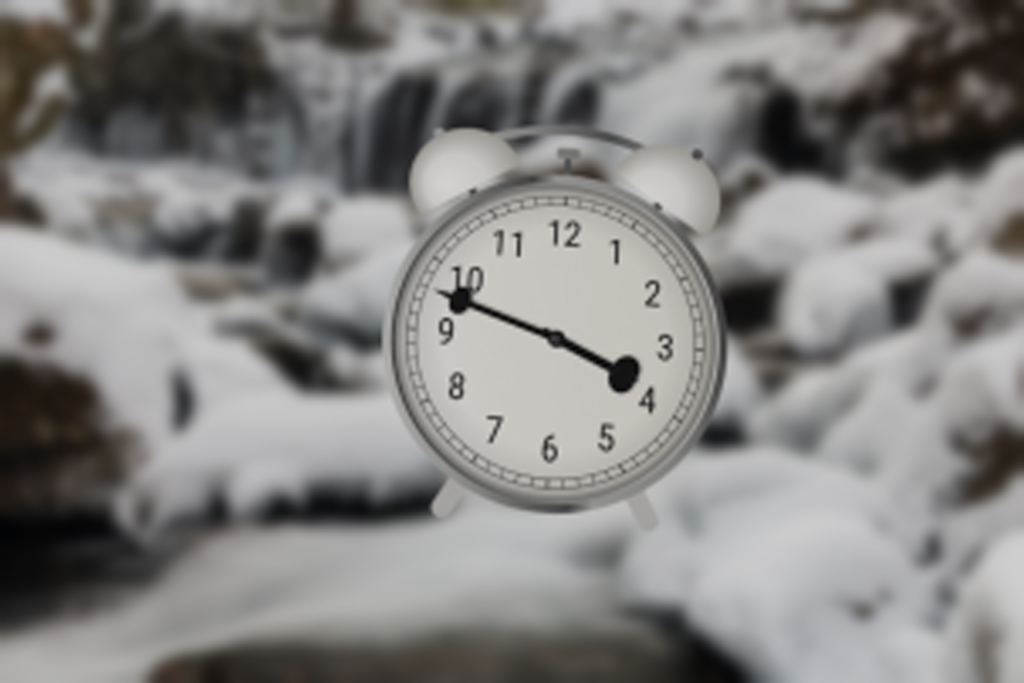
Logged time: 3,48
